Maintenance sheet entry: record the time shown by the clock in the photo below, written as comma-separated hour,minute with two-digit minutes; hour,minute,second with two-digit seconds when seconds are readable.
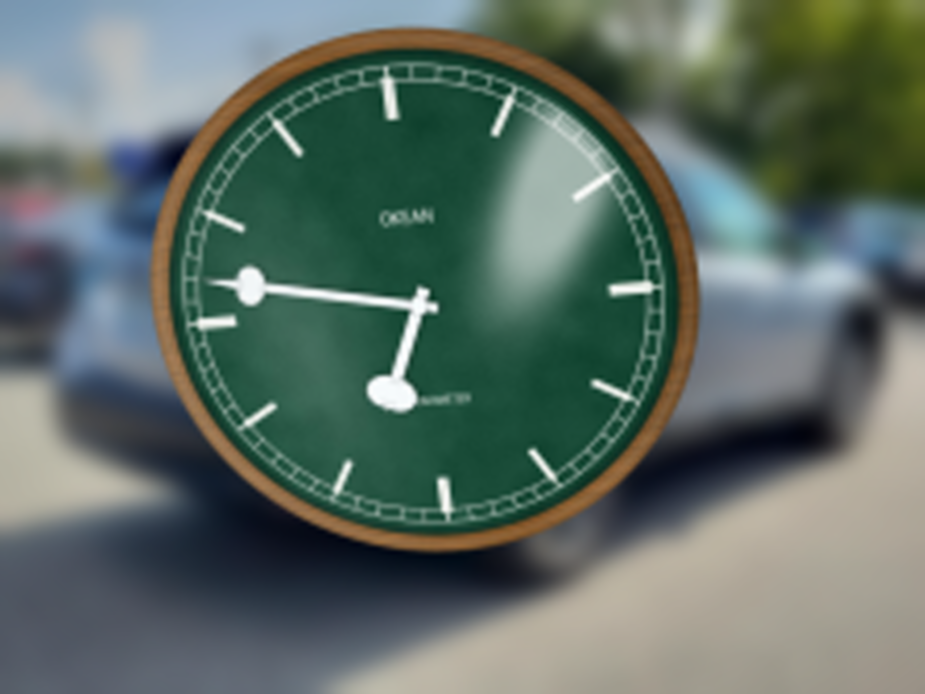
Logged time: 6,47
